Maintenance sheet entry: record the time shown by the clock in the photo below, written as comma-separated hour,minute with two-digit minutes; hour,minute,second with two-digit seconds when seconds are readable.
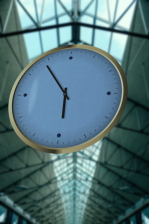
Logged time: 5,54
